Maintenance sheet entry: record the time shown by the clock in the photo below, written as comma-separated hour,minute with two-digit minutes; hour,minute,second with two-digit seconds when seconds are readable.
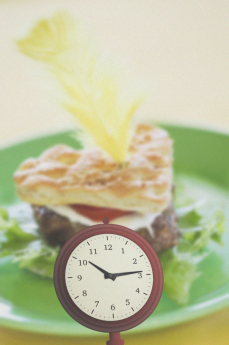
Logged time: 10,14
